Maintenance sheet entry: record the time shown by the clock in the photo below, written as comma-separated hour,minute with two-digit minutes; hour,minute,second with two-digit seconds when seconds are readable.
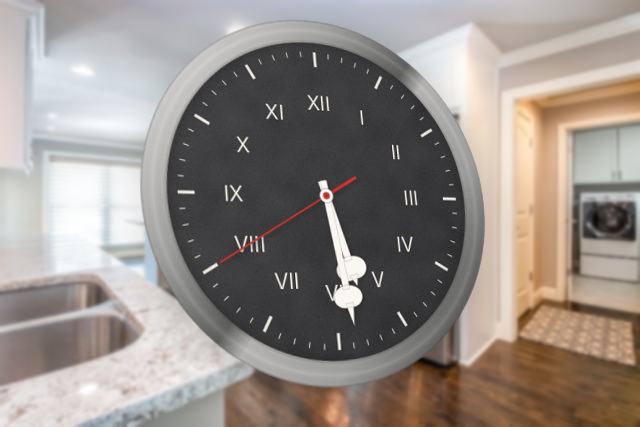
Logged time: 5,28,40
